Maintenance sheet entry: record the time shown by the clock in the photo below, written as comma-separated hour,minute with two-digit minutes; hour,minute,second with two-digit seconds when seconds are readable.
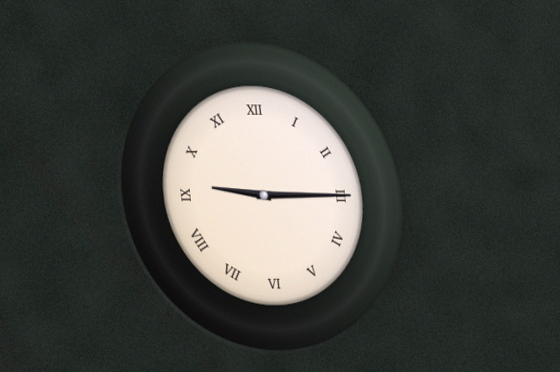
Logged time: 9,15
